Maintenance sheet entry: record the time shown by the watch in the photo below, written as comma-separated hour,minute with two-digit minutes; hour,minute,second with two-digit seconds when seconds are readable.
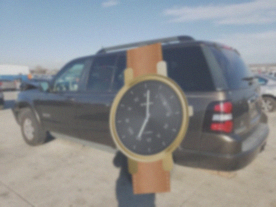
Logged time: 7,01
